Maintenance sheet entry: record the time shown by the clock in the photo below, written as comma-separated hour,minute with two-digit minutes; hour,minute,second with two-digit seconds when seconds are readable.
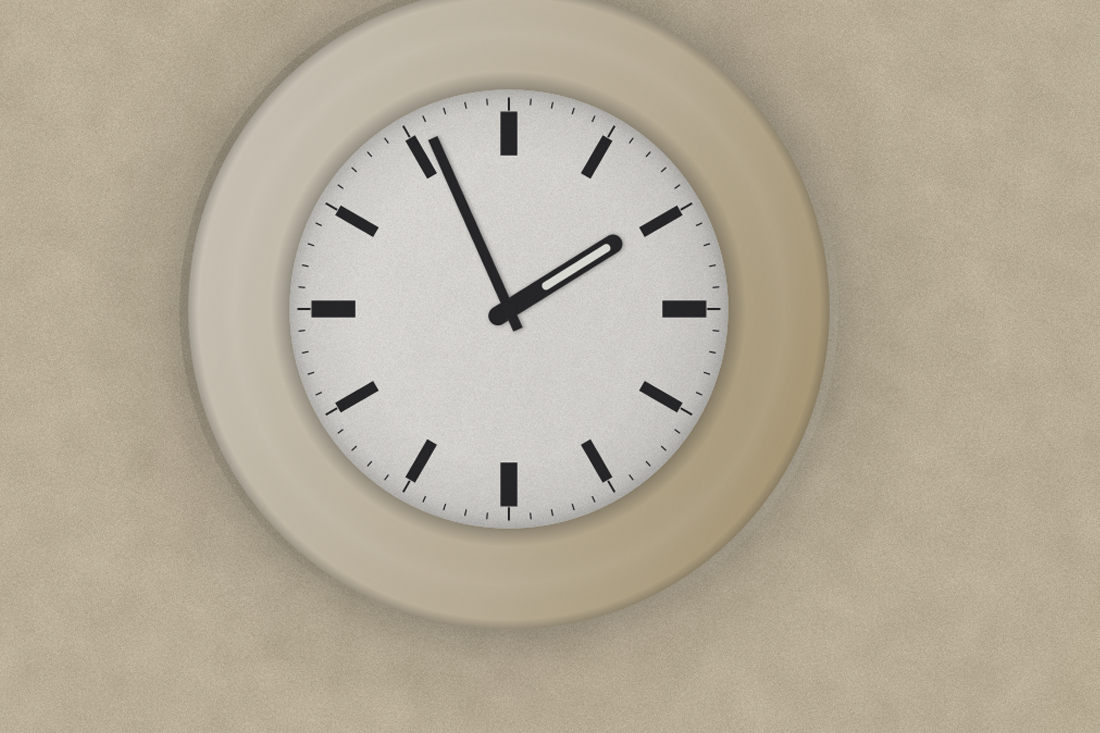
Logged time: 1,56
